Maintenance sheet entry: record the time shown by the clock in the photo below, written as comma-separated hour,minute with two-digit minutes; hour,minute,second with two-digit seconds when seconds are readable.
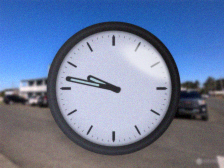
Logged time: 9,47
